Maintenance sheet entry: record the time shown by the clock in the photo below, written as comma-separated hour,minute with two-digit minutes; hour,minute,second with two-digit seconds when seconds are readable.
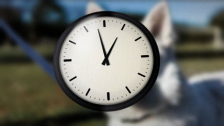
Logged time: 12,58
